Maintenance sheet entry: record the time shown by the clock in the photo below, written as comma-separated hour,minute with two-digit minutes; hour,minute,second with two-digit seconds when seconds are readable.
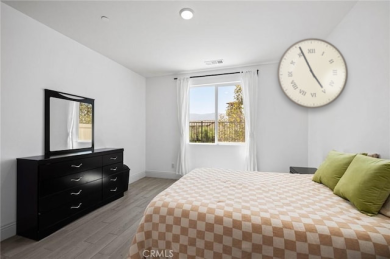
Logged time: 4,56
